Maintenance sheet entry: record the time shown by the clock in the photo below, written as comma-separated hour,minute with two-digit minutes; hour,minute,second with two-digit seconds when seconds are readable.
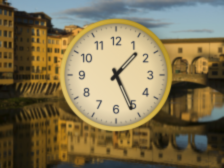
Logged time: 1,26
